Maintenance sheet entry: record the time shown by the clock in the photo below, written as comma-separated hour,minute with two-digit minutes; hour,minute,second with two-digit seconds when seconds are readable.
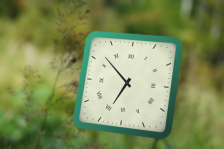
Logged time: 6,52
